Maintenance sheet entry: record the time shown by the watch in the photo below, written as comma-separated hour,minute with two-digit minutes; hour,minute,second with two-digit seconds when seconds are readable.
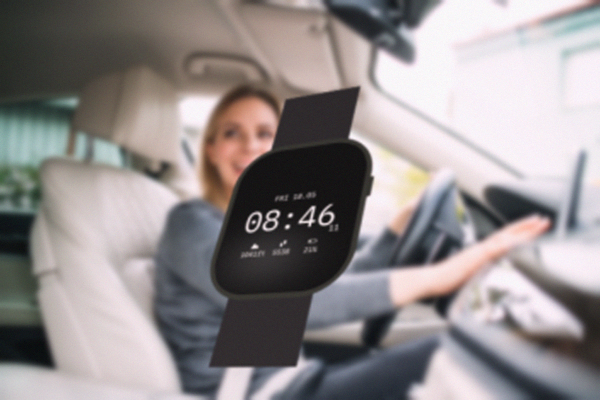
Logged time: 8,46
